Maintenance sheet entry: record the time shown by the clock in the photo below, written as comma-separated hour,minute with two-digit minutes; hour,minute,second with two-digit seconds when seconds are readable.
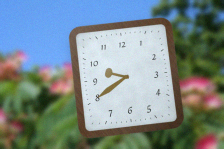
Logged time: 9,40
